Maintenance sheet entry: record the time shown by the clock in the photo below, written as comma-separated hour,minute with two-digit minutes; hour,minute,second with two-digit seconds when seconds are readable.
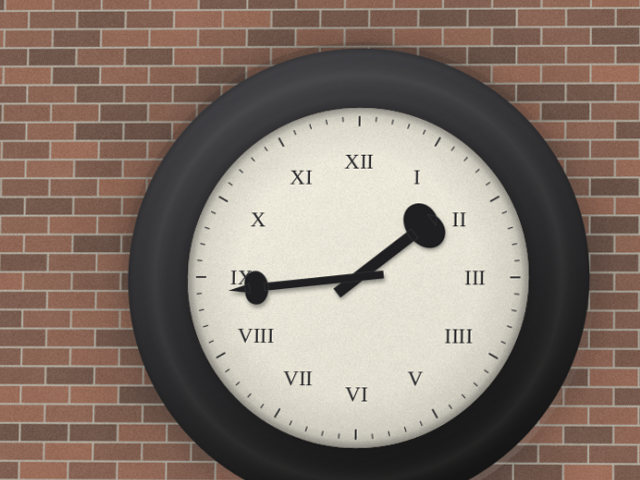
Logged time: 1,44
